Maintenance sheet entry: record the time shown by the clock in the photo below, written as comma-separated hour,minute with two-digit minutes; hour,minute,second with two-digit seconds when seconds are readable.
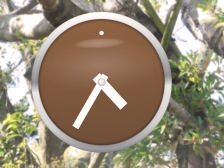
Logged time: 4,35
